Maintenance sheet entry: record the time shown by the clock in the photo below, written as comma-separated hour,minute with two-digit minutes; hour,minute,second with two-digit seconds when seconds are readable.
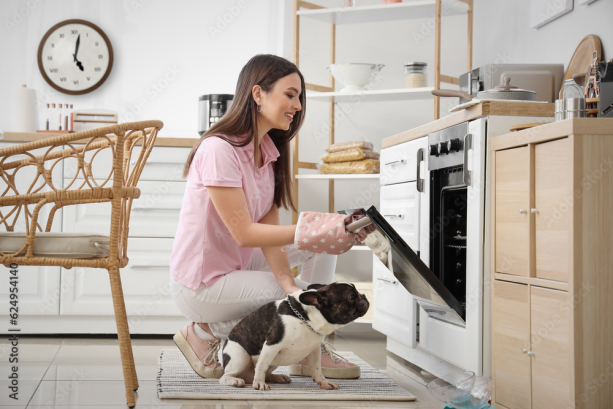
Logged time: 5,02
